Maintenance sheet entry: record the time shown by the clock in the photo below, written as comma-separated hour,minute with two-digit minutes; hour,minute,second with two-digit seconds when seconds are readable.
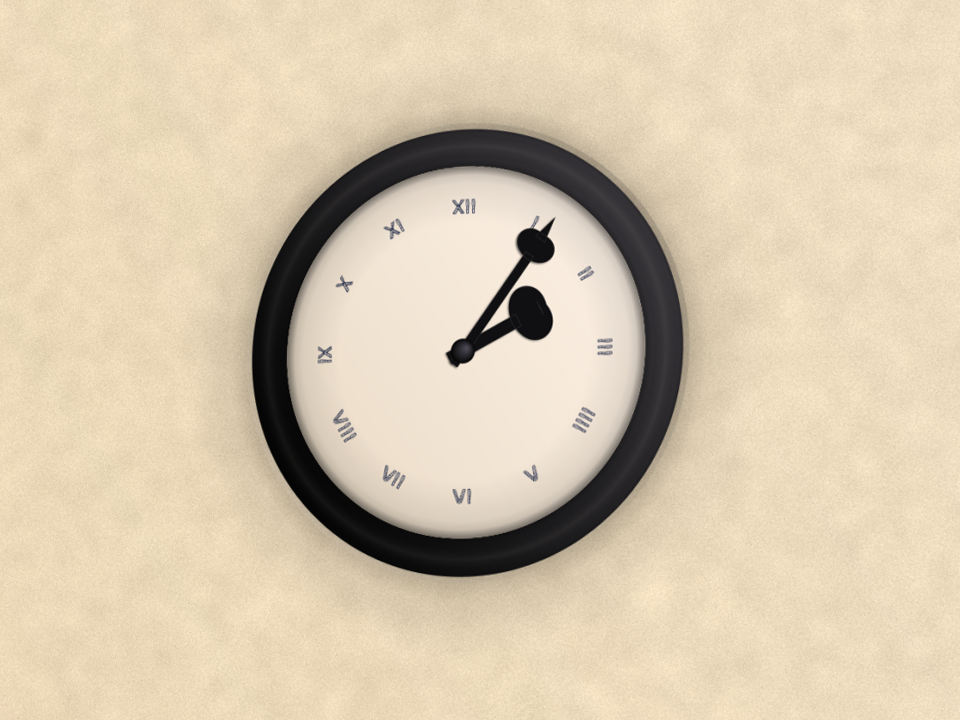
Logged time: 2,06
